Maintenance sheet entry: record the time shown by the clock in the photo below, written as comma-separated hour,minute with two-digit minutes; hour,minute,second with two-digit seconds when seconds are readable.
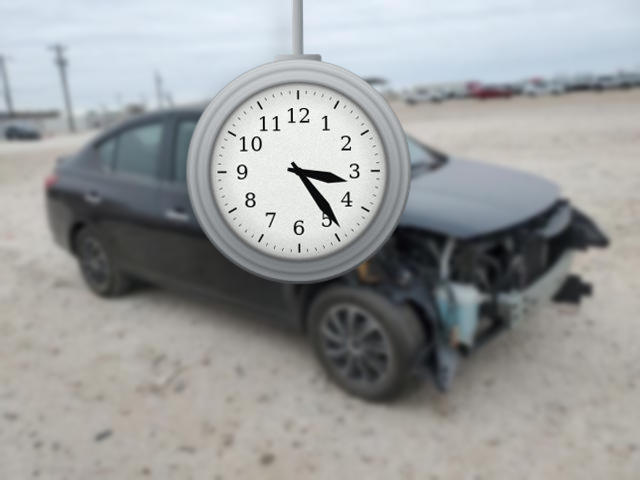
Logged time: 3,24
